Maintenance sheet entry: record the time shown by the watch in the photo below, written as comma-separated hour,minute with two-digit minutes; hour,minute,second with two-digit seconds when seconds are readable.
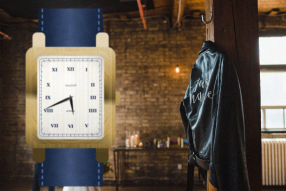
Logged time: 5,41
